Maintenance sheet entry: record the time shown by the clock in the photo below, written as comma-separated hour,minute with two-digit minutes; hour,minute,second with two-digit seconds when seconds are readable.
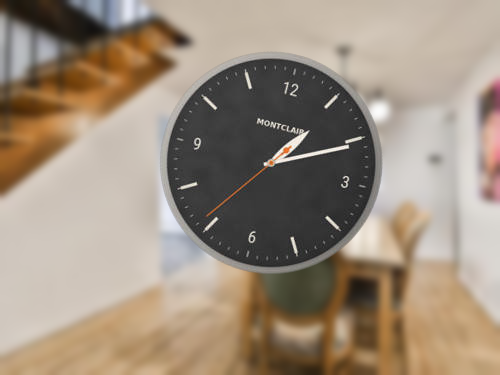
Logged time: 1,10,36
